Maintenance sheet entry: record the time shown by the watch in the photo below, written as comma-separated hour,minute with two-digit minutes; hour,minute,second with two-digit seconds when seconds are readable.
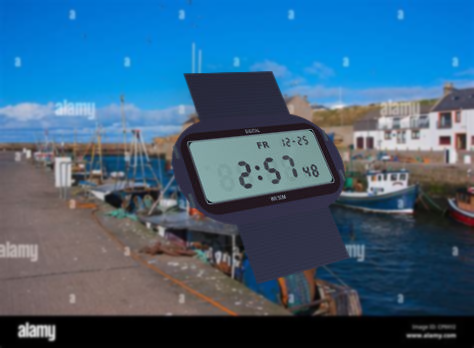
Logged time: 2,57,48
